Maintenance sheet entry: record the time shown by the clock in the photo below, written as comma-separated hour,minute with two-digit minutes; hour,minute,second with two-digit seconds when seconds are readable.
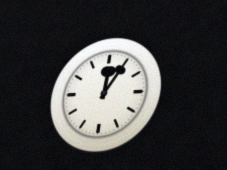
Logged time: 12,05
